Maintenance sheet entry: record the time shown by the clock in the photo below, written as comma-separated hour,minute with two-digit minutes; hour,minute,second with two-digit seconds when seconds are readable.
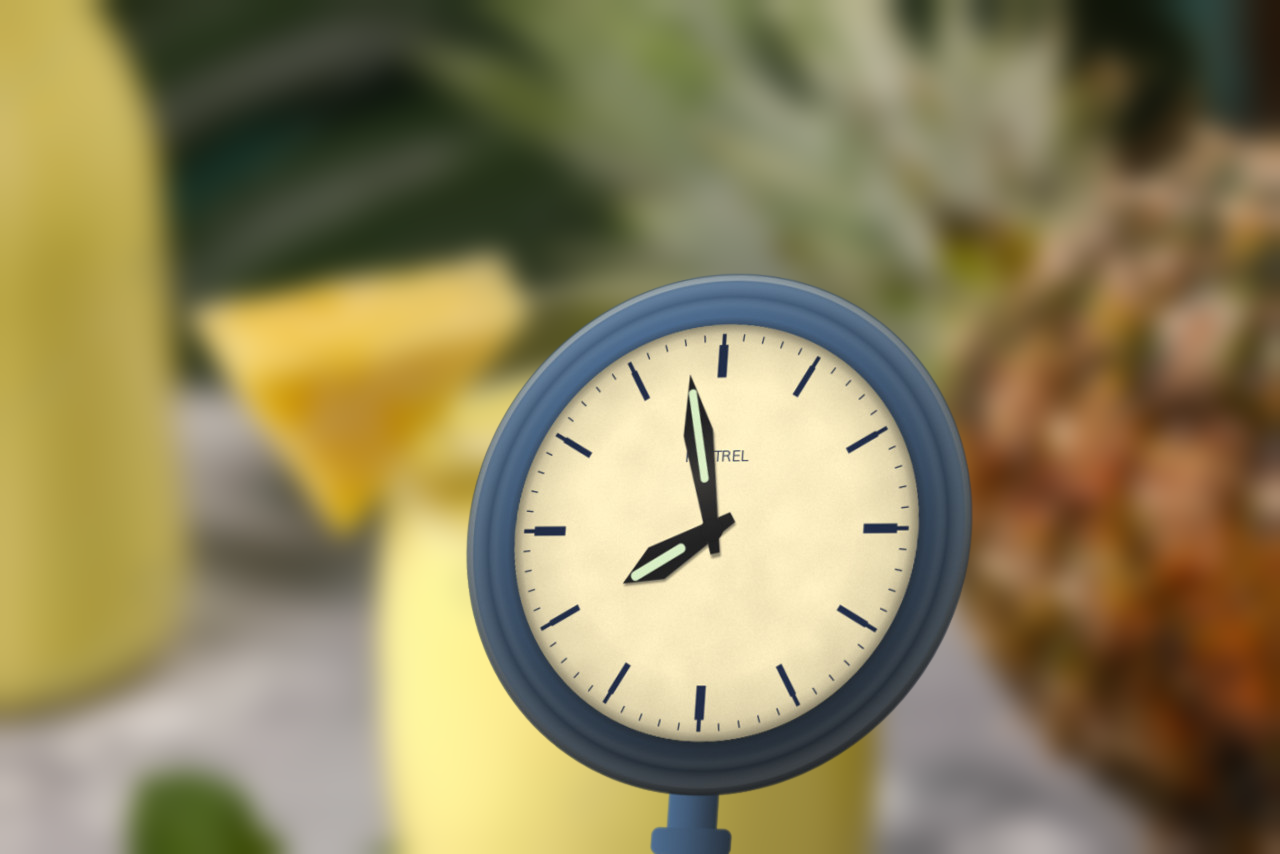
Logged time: 7,58
